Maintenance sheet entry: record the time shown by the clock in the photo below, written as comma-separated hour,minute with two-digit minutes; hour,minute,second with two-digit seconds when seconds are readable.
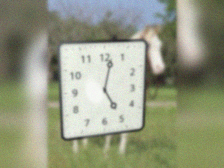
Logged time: 5,02
